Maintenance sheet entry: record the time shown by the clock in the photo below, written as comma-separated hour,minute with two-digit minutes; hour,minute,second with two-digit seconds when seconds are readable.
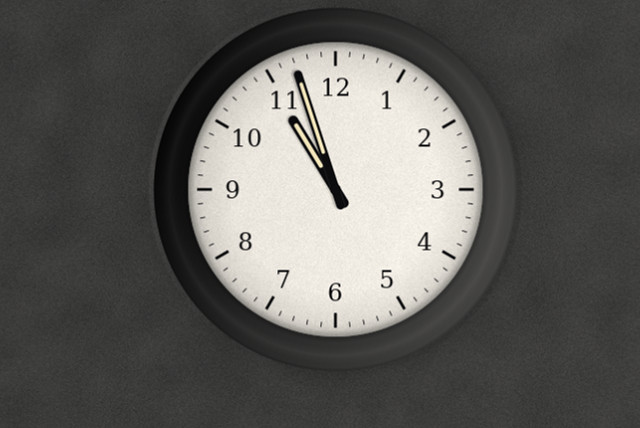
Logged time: 10,57
